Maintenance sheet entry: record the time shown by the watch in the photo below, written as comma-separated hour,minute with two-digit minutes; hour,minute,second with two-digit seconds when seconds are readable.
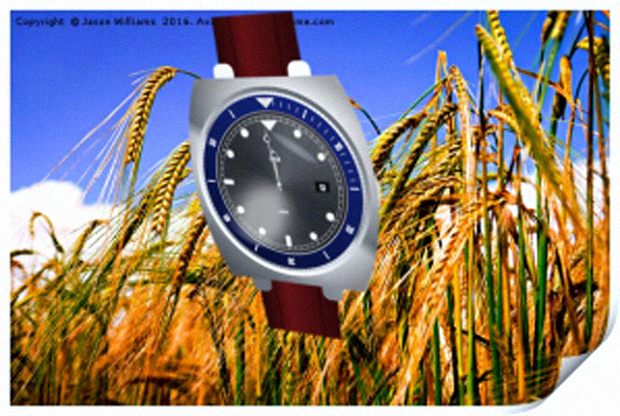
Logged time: 11,59
